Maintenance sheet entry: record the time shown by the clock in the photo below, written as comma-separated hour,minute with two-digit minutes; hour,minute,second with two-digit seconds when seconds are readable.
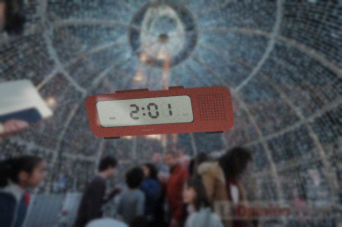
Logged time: 2,01
